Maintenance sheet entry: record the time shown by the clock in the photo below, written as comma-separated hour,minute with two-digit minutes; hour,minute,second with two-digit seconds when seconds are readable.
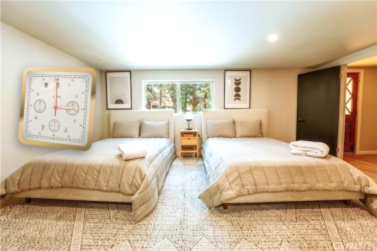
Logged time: 2,59
